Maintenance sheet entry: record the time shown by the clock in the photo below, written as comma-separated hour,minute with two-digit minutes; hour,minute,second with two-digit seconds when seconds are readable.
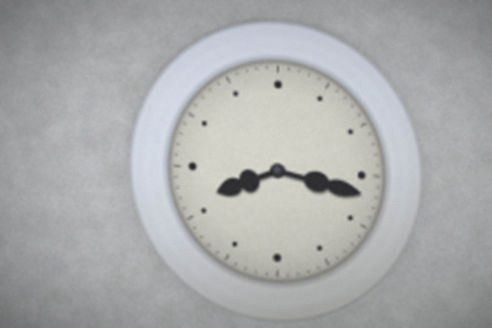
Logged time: 8,17
